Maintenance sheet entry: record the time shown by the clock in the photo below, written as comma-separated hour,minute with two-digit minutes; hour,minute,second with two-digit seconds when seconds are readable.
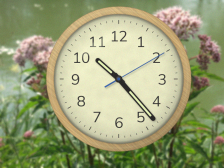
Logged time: 10,23,10
